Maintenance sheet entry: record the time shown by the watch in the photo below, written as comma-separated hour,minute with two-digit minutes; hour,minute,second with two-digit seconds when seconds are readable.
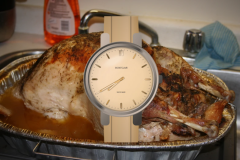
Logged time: 7,40
